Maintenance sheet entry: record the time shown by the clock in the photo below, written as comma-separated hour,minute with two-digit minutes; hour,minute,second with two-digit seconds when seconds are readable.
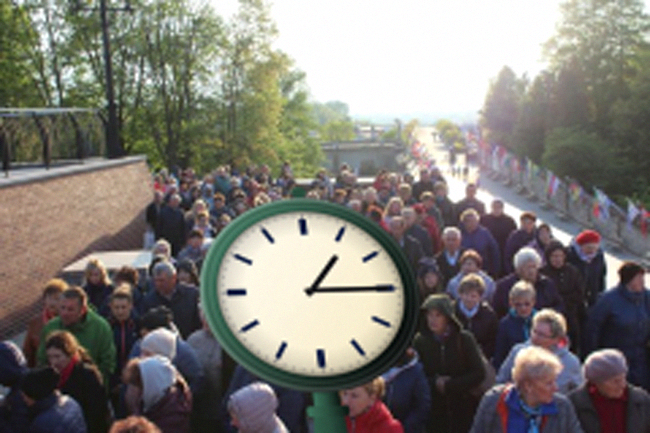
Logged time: 1,15
